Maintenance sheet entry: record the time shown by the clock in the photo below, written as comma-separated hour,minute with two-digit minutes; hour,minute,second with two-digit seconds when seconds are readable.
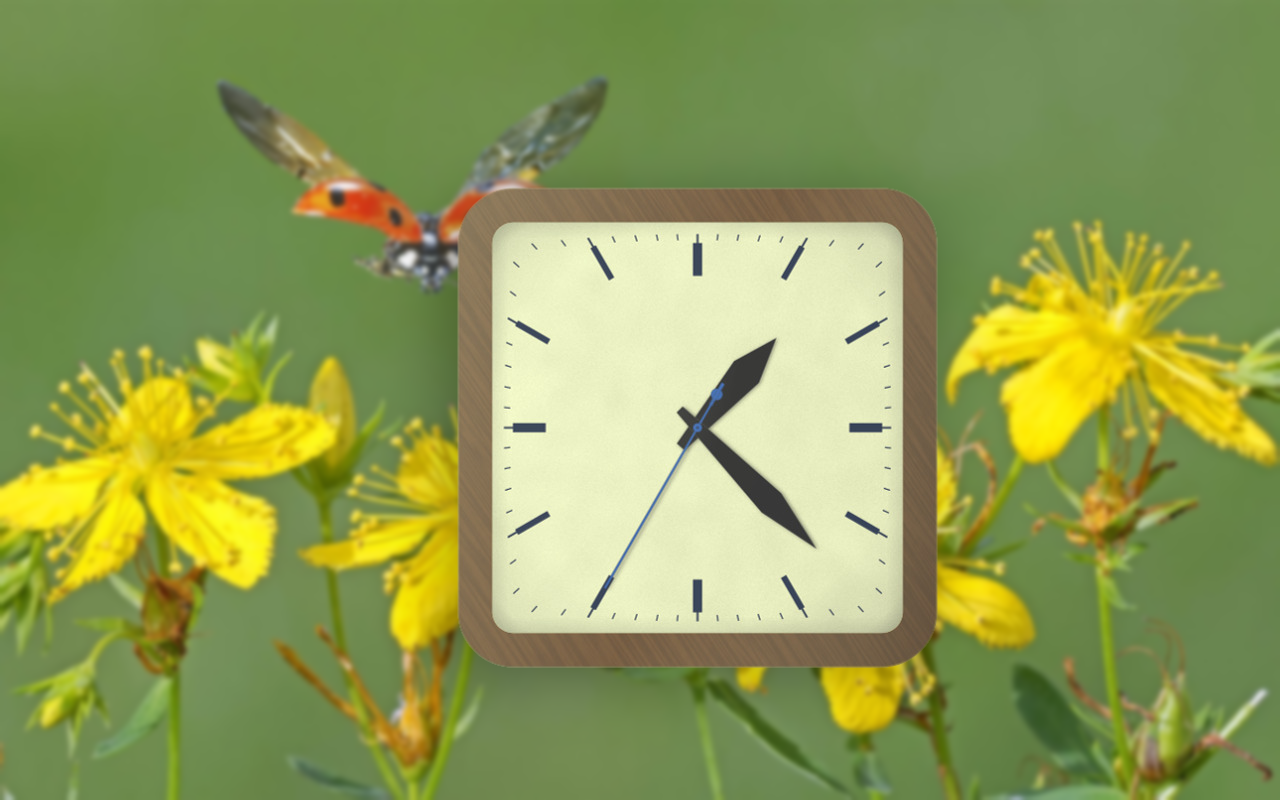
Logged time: 1,22,35
